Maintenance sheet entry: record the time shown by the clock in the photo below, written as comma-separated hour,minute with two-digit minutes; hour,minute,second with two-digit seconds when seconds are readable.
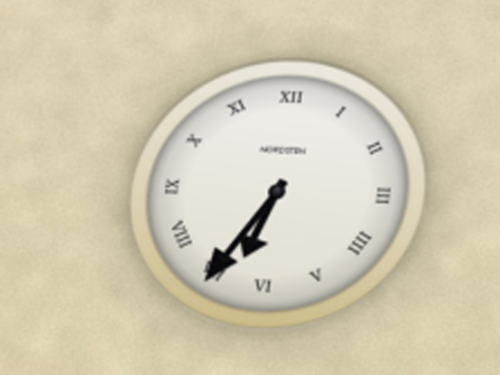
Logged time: 6,35
